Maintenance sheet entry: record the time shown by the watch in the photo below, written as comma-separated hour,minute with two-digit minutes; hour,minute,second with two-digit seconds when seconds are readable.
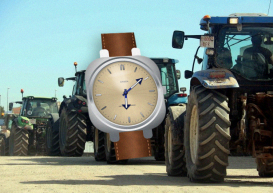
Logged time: 6,09
